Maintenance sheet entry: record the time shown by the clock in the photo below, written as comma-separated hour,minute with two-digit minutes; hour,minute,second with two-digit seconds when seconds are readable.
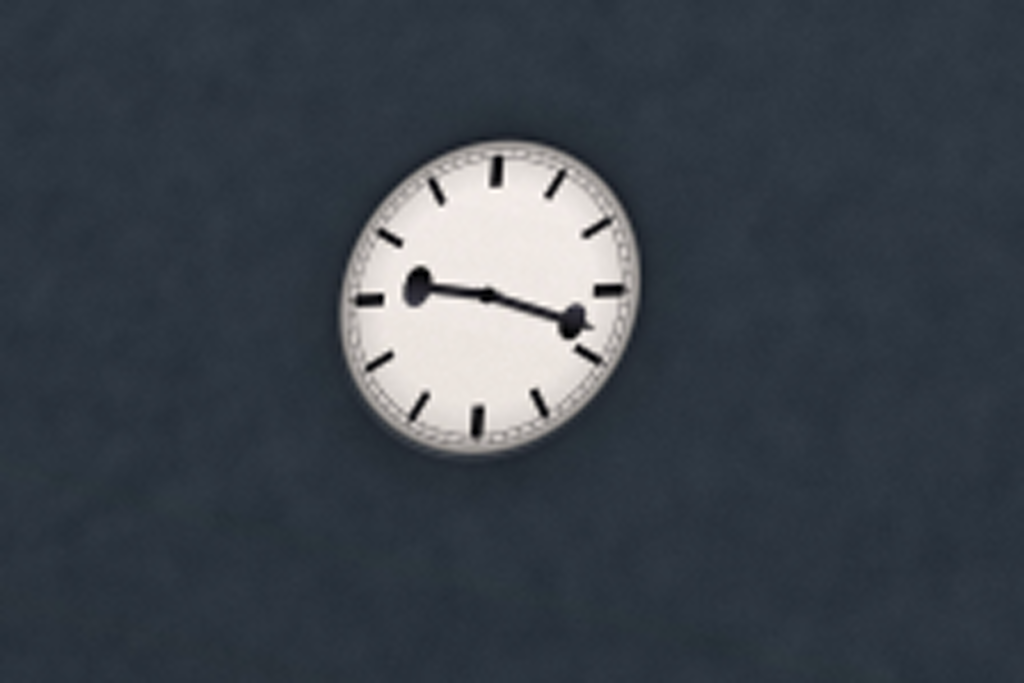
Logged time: 9,18
